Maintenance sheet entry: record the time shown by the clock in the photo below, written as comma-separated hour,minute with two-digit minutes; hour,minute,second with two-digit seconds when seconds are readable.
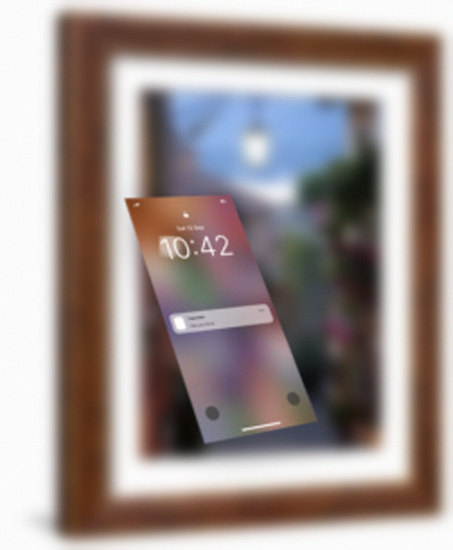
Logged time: 10,42
